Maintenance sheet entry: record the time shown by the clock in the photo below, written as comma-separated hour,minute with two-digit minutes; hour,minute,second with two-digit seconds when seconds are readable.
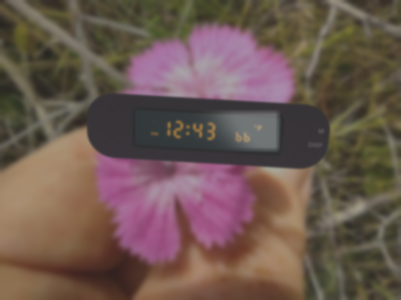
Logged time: 12,43
